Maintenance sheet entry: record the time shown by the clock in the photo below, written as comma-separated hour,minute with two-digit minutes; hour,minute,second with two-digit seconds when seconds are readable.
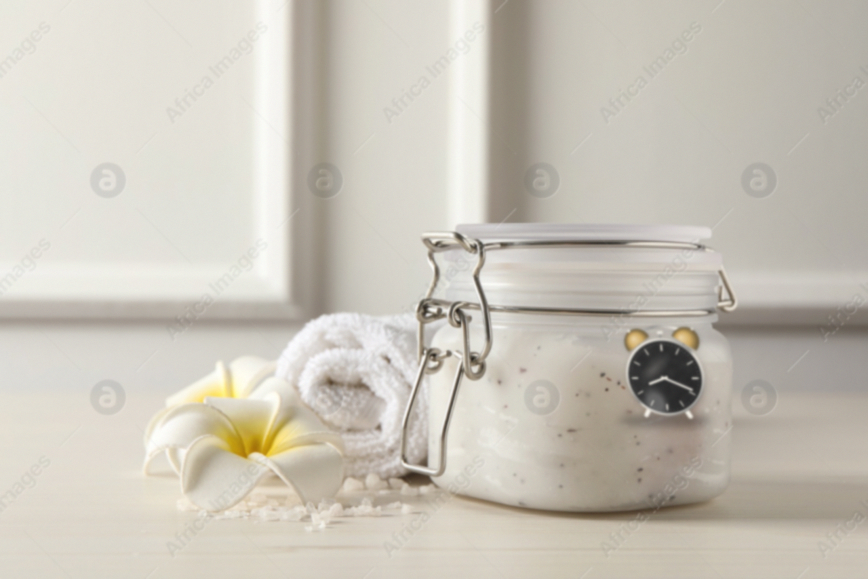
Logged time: 8,19
